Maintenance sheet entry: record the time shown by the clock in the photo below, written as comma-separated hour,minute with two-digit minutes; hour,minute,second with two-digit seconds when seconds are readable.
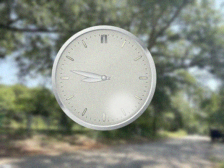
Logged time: 8,47
